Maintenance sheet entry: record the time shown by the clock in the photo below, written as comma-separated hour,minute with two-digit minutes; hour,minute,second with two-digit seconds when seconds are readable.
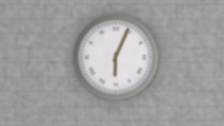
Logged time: 6,04
